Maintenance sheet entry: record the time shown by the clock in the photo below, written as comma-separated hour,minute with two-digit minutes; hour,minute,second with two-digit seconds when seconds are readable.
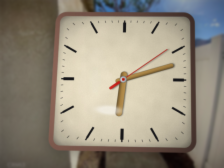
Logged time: 6,12,09
